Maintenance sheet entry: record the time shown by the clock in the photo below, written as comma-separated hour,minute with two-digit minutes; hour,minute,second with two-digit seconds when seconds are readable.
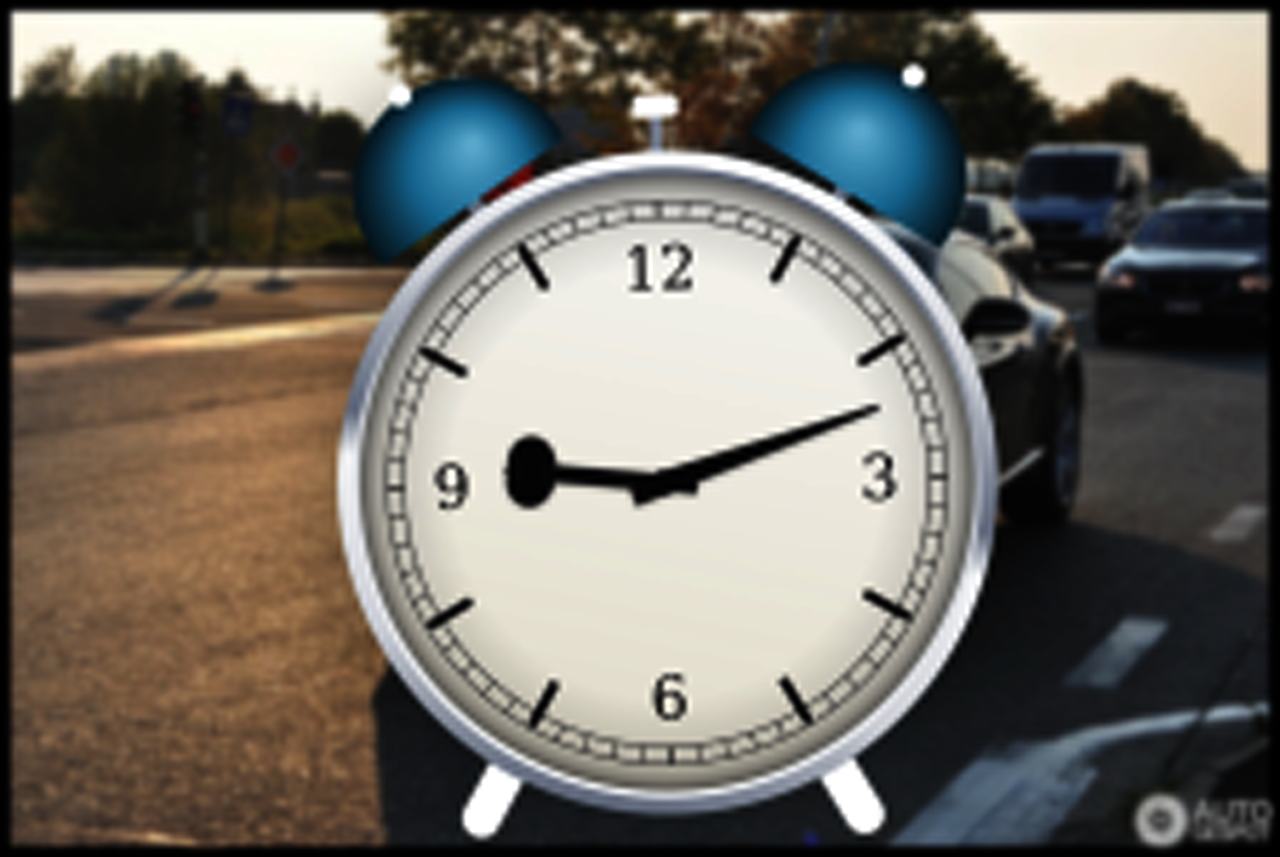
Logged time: 9,12
